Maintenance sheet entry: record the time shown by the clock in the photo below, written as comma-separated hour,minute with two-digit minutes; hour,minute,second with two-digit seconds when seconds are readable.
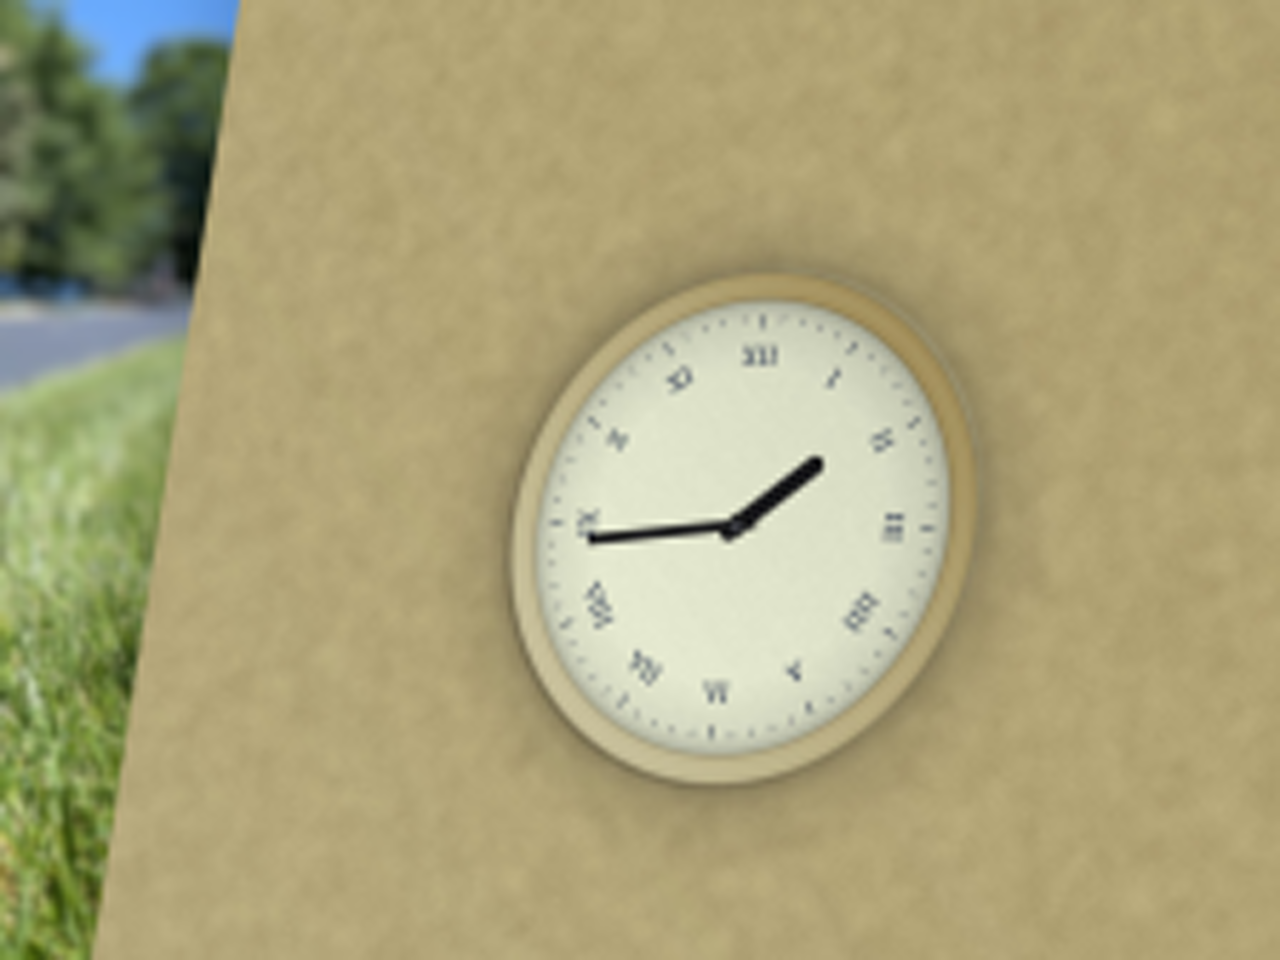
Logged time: 1,44
